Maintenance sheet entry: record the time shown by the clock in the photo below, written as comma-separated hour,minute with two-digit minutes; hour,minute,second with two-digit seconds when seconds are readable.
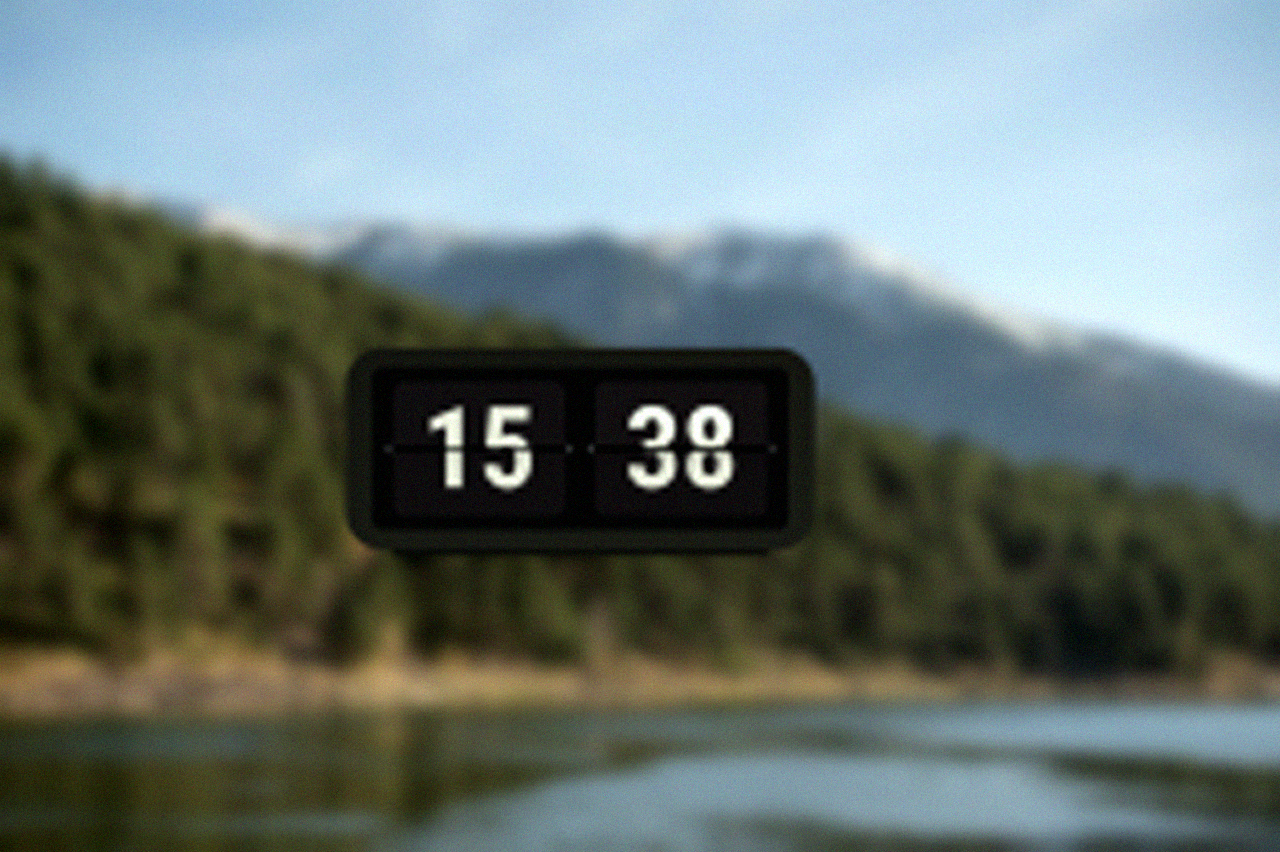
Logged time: 15,38
